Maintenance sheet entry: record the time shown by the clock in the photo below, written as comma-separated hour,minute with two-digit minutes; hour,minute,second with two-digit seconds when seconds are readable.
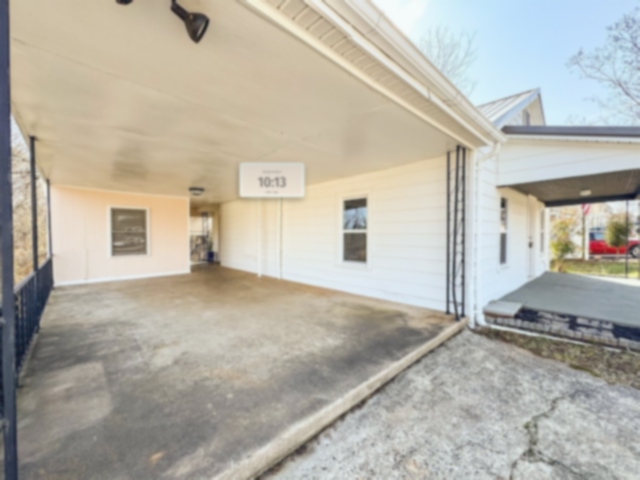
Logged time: 10,13
